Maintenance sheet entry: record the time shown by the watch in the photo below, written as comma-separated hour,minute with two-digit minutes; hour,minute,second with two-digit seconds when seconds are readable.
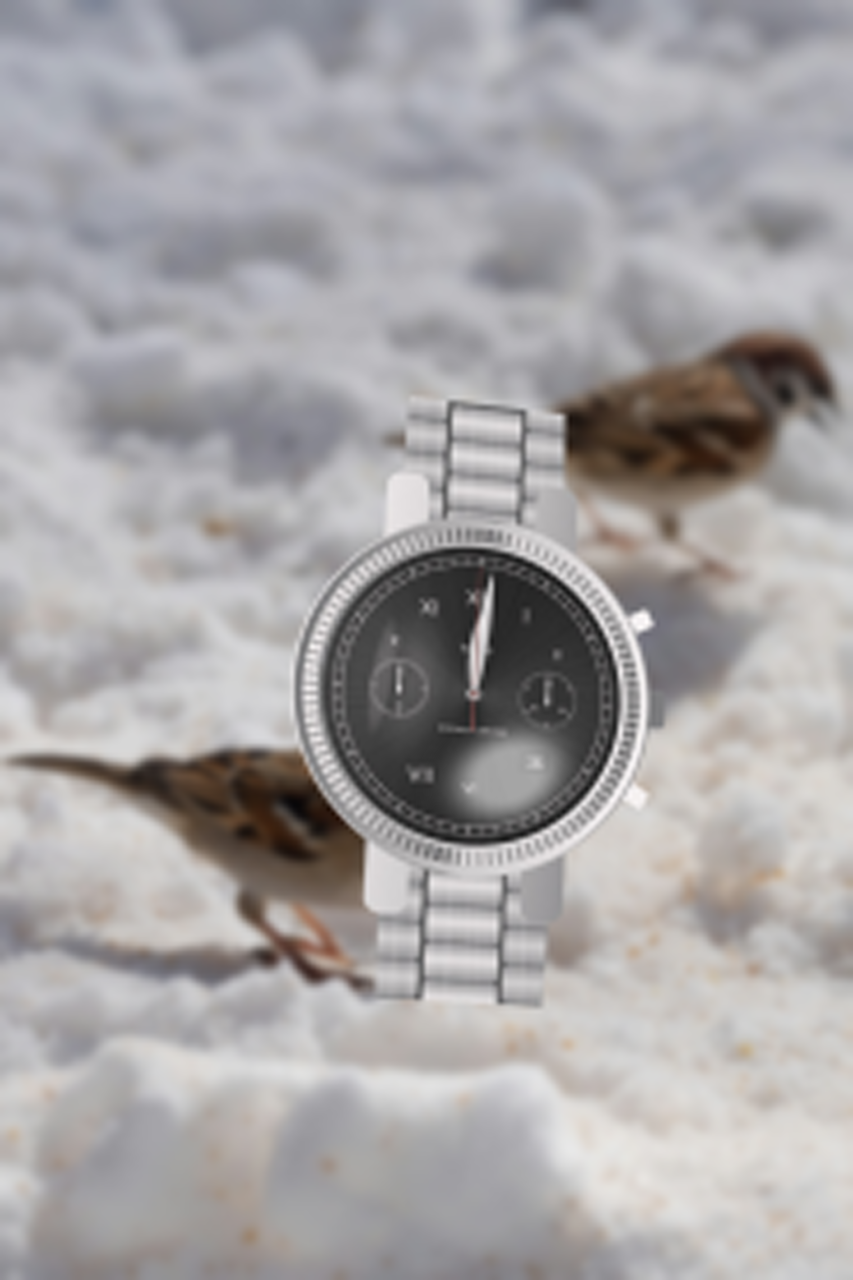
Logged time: 12,01
